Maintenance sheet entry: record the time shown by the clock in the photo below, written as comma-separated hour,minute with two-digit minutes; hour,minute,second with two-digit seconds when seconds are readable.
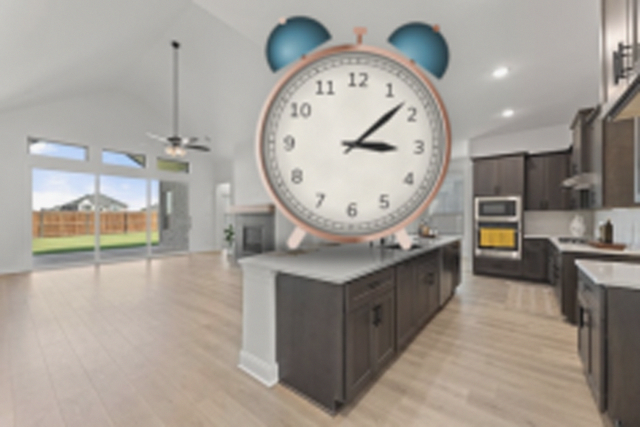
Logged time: 3,08
